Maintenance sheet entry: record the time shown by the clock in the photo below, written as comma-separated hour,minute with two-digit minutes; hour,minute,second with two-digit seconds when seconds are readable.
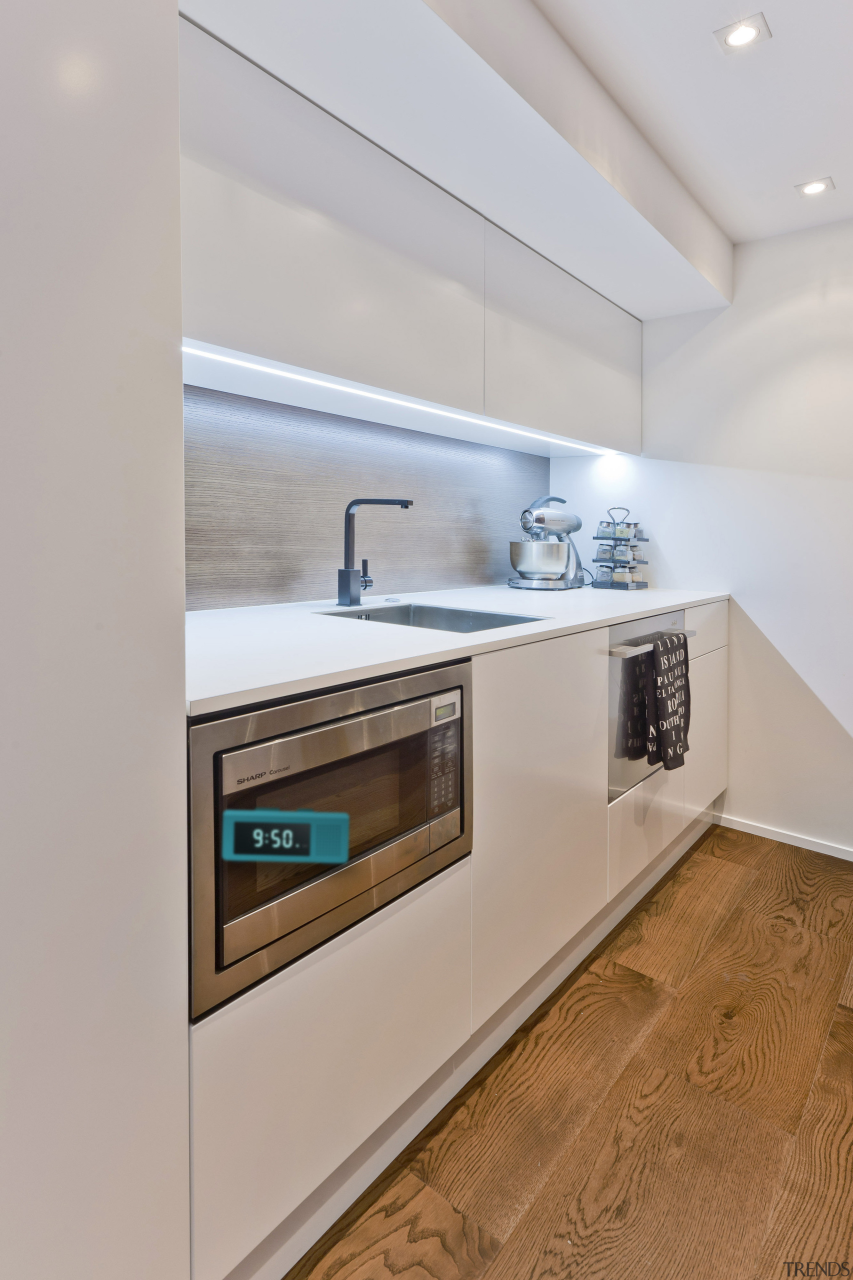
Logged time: 9,50
